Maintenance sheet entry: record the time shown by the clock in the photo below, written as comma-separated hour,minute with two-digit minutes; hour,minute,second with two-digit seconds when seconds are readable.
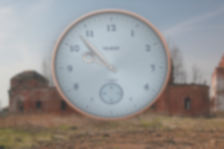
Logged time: 9,53
